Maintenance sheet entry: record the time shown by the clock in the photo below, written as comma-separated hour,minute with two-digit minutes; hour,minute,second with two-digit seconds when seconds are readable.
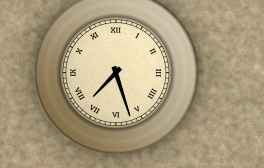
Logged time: 7,27
